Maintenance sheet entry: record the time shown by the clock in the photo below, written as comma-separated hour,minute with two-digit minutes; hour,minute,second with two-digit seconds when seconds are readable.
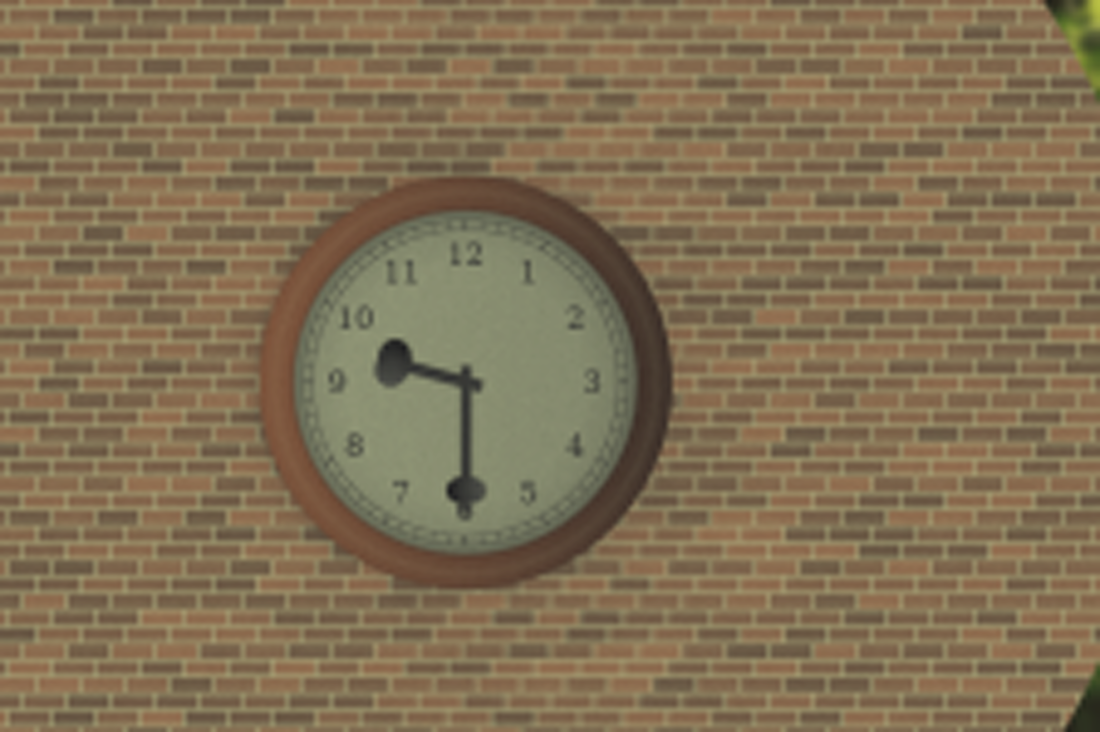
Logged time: 9,30
